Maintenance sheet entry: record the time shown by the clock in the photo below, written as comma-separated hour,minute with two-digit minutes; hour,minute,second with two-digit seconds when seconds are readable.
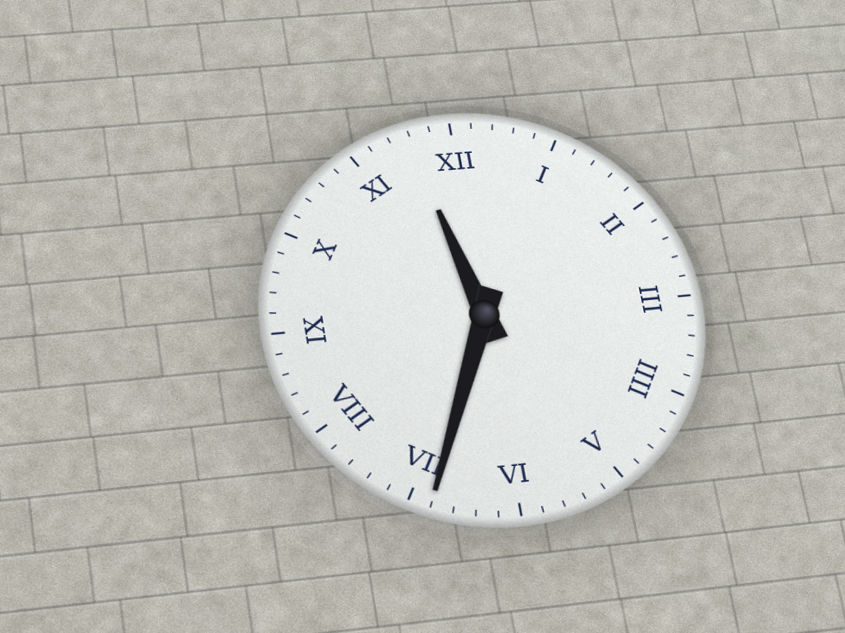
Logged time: 11,34
